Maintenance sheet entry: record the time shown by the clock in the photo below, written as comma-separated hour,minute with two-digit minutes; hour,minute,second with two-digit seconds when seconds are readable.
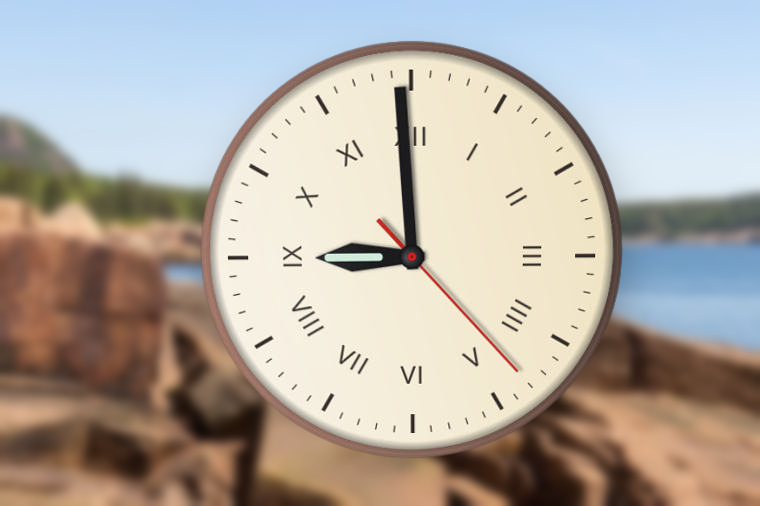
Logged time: 8,59,23
